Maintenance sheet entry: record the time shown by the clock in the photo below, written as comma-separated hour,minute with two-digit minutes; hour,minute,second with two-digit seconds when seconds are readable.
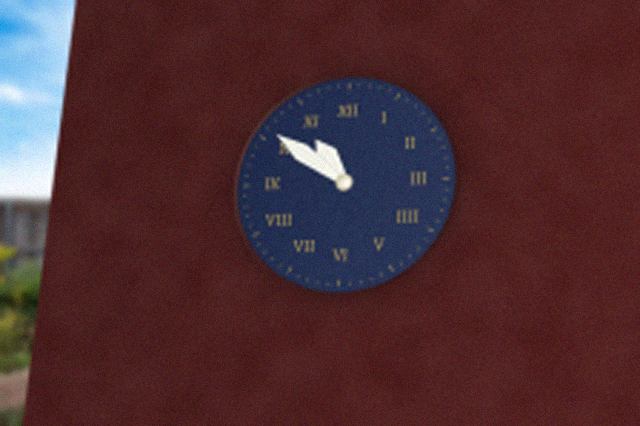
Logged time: 10,51
